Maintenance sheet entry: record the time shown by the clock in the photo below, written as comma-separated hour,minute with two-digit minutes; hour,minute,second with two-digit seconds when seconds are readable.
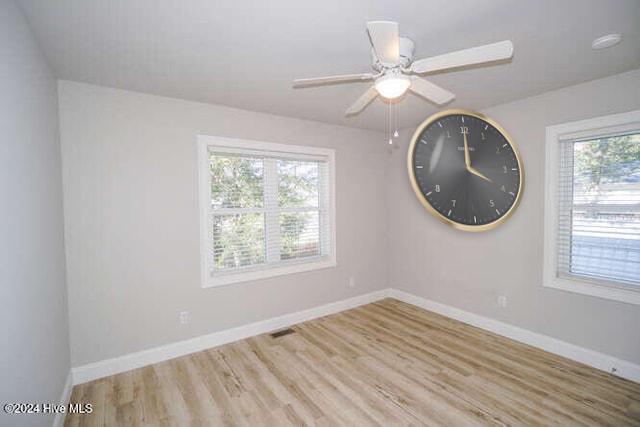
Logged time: 4,00
